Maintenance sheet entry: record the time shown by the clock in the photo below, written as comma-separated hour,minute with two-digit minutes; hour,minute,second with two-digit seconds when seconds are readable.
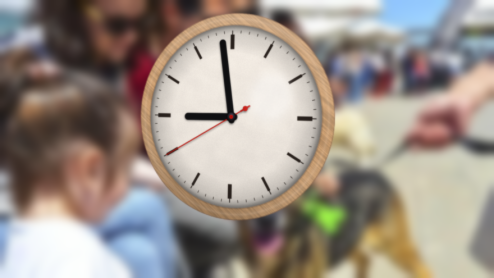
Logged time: 8,58,40
